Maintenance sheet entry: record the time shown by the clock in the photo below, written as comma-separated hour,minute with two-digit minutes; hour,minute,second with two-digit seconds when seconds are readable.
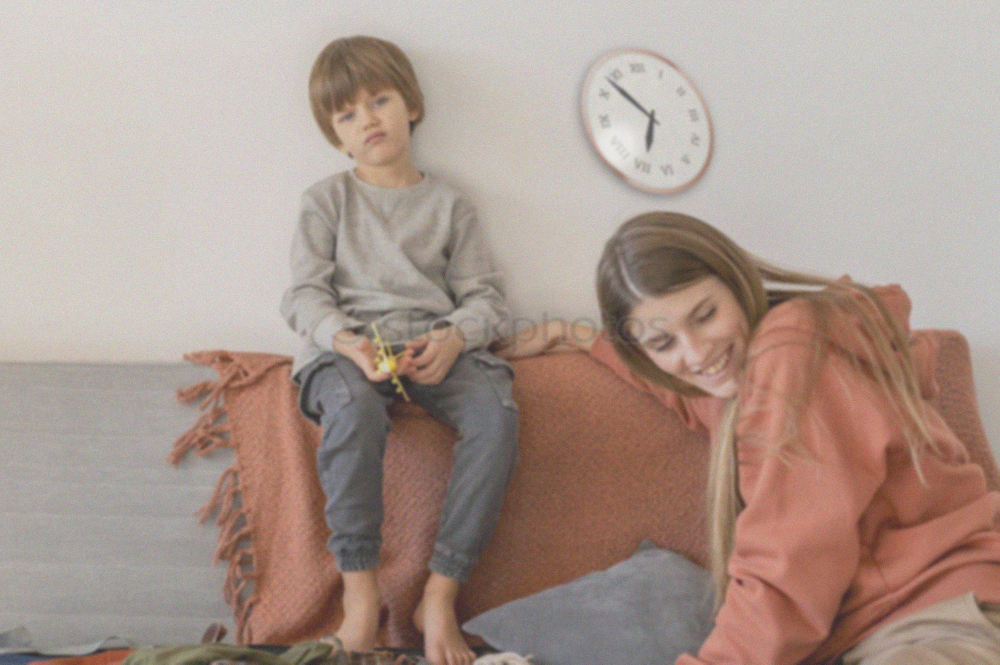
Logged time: 6,53
